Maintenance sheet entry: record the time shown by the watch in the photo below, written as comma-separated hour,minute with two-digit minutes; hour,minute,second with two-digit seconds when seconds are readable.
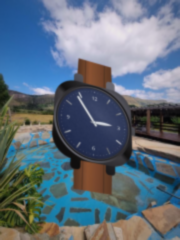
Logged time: 2,54
